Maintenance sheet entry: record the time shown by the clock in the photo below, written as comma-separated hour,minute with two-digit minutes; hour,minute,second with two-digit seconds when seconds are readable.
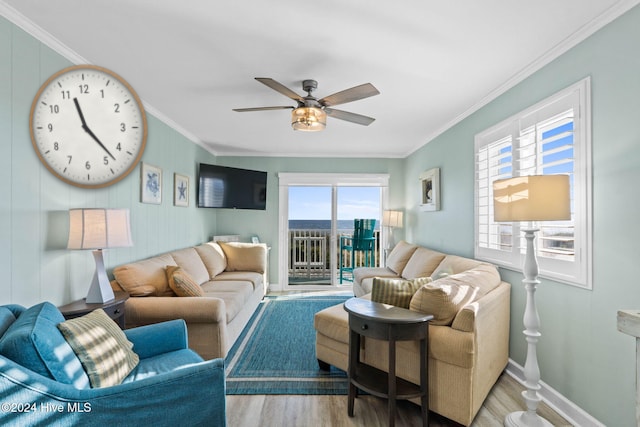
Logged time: 11,23
